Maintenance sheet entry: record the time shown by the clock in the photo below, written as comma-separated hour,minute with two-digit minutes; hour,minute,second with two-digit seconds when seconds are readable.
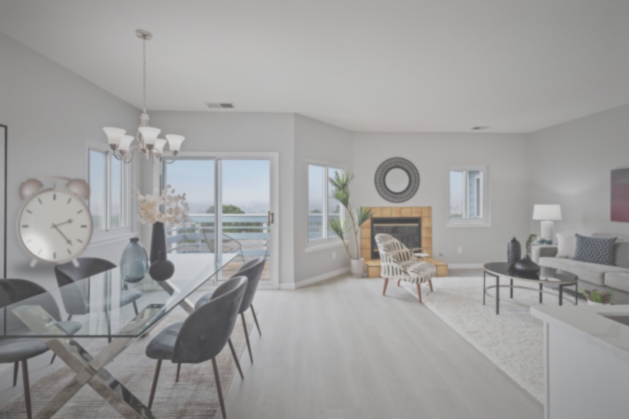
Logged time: 2,23
